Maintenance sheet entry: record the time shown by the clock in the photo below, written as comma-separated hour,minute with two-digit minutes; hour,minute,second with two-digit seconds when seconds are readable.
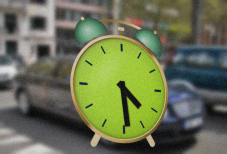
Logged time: 4,29
